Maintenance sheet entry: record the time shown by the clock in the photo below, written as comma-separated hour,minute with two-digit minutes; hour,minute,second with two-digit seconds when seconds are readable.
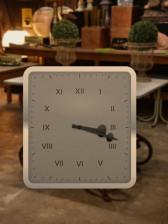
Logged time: 3,18
